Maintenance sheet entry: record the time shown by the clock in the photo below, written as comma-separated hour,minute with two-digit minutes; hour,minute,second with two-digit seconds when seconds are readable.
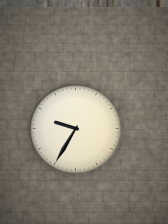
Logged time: 9,35
